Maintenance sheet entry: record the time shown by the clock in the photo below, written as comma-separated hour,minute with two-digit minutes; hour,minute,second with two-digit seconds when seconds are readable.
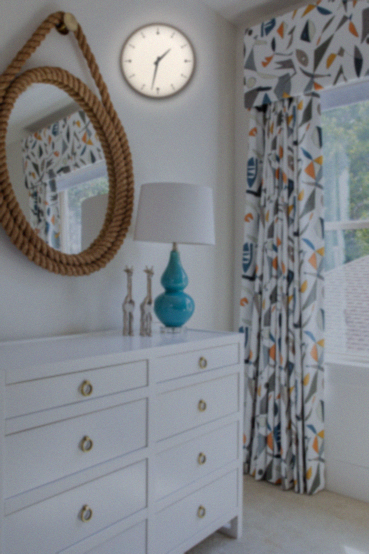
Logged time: 1,32
